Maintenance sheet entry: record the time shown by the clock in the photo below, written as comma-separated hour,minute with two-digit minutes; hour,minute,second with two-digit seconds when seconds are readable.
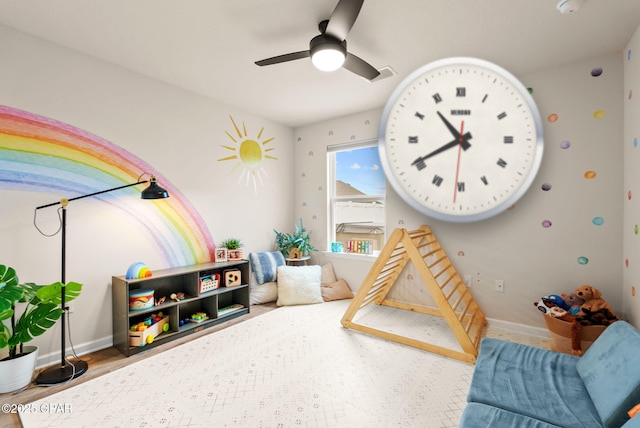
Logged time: 10,40,31
